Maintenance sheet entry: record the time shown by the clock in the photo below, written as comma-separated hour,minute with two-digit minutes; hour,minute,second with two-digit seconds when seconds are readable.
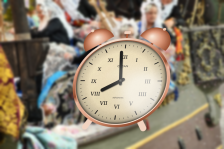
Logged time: 7,59
